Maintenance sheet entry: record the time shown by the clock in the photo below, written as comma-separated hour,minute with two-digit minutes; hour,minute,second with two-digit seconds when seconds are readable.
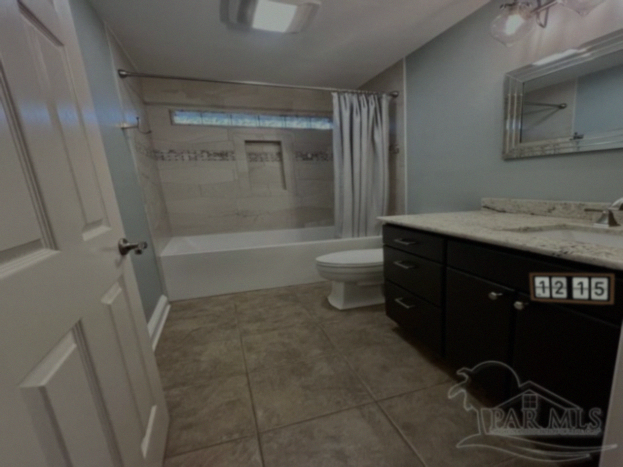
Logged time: 12,15
